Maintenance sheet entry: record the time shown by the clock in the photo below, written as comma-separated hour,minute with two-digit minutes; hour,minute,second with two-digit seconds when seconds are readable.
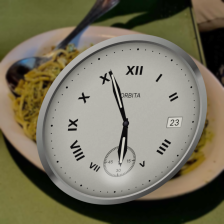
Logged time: 5,56
